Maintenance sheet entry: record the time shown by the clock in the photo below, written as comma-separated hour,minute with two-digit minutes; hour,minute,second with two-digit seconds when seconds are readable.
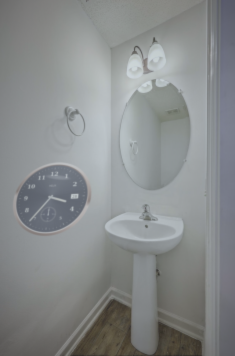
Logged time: 3,36
